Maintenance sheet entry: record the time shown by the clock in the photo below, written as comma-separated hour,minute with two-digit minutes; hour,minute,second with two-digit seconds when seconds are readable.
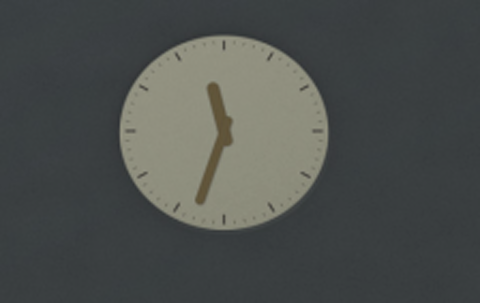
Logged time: 11,33
